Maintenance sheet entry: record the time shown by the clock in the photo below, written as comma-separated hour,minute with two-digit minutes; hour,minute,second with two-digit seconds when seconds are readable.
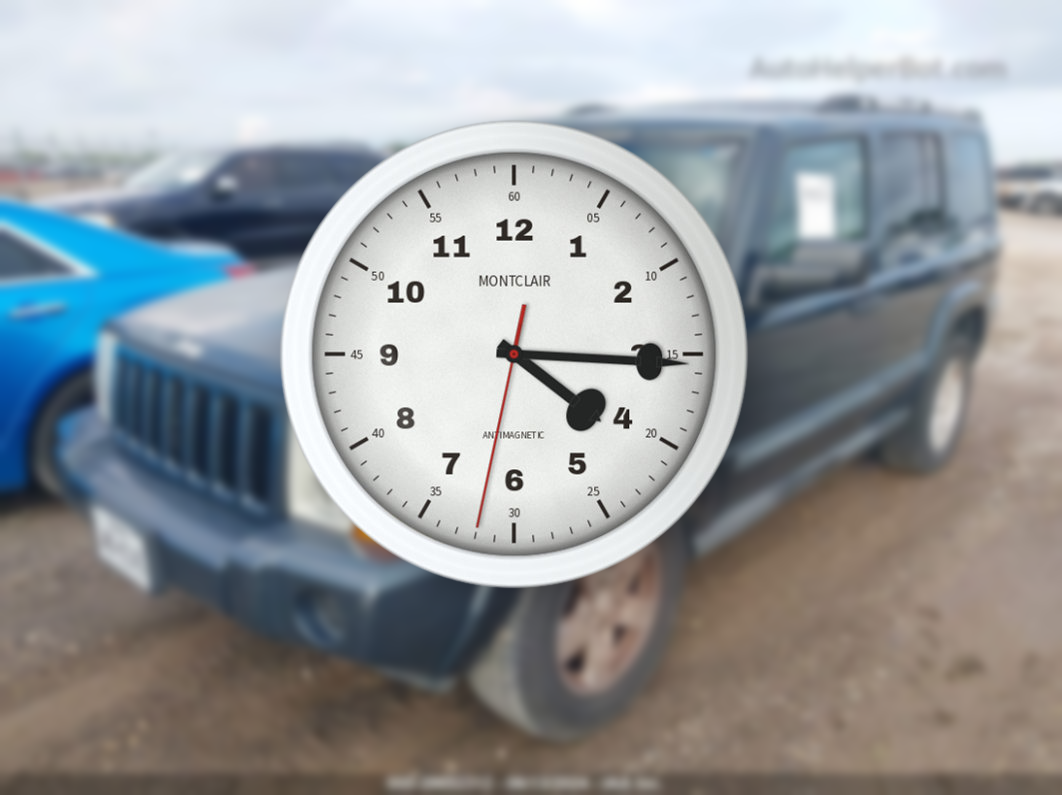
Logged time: 4,15,32
